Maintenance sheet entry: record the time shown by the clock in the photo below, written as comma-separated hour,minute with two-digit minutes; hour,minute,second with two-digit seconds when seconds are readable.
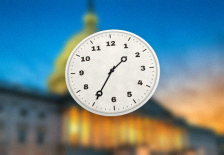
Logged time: 1,35
